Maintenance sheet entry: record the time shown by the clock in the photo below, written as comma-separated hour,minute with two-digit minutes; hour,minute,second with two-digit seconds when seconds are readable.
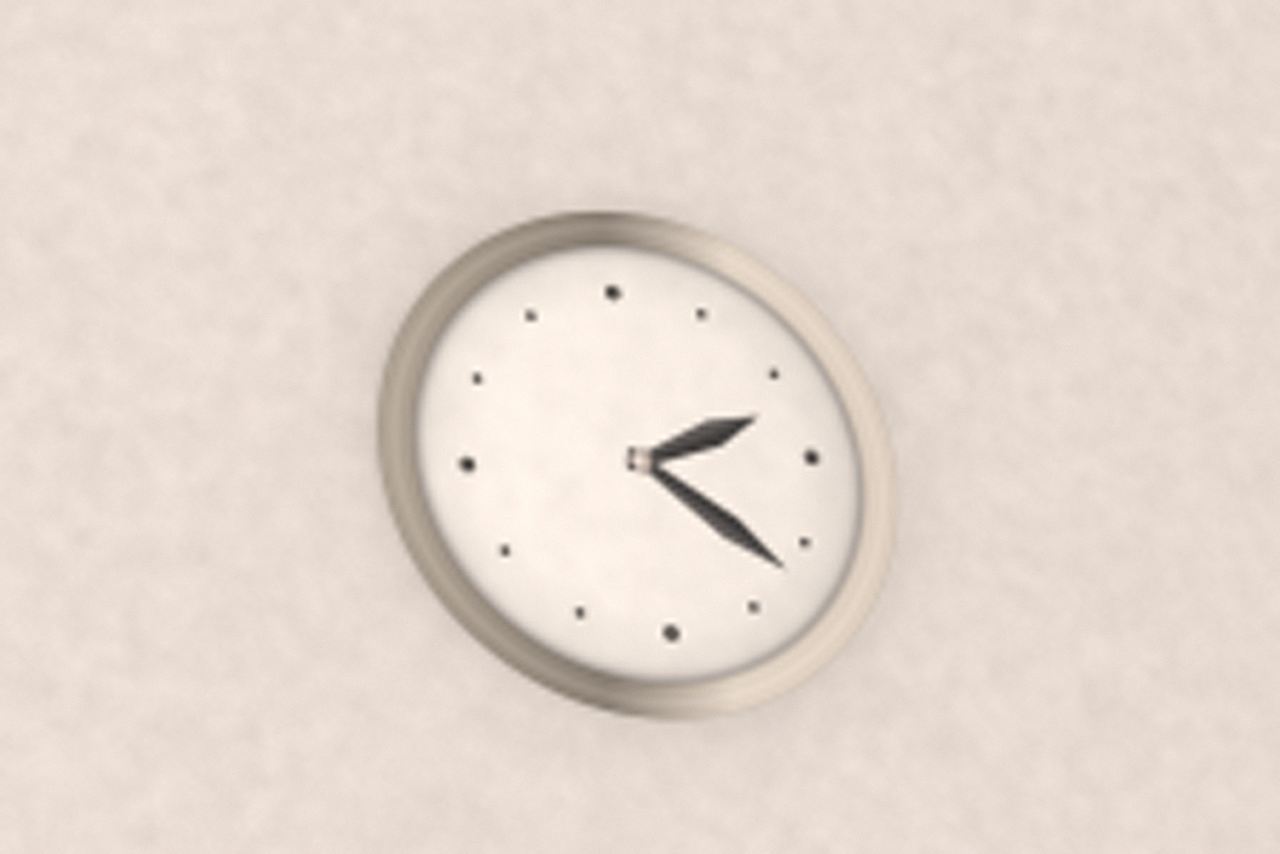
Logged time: 2,22
